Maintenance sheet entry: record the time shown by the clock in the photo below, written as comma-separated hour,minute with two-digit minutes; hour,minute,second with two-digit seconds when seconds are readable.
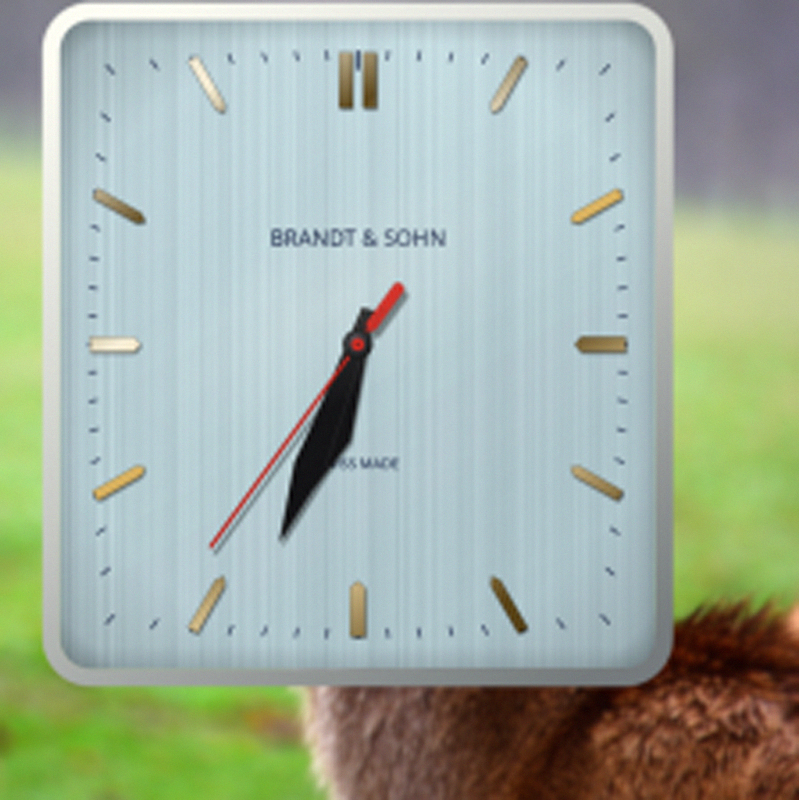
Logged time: 6,33,36
